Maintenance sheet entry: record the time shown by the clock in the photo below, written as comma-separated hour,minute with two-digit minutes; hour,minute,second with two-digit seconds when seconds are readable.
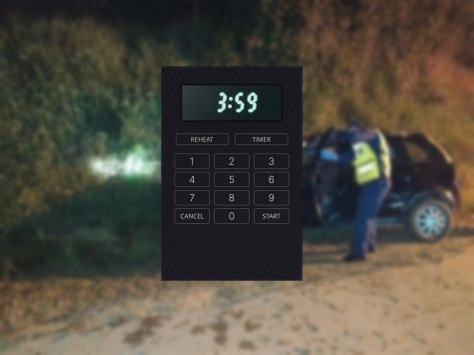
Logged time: 3,59
